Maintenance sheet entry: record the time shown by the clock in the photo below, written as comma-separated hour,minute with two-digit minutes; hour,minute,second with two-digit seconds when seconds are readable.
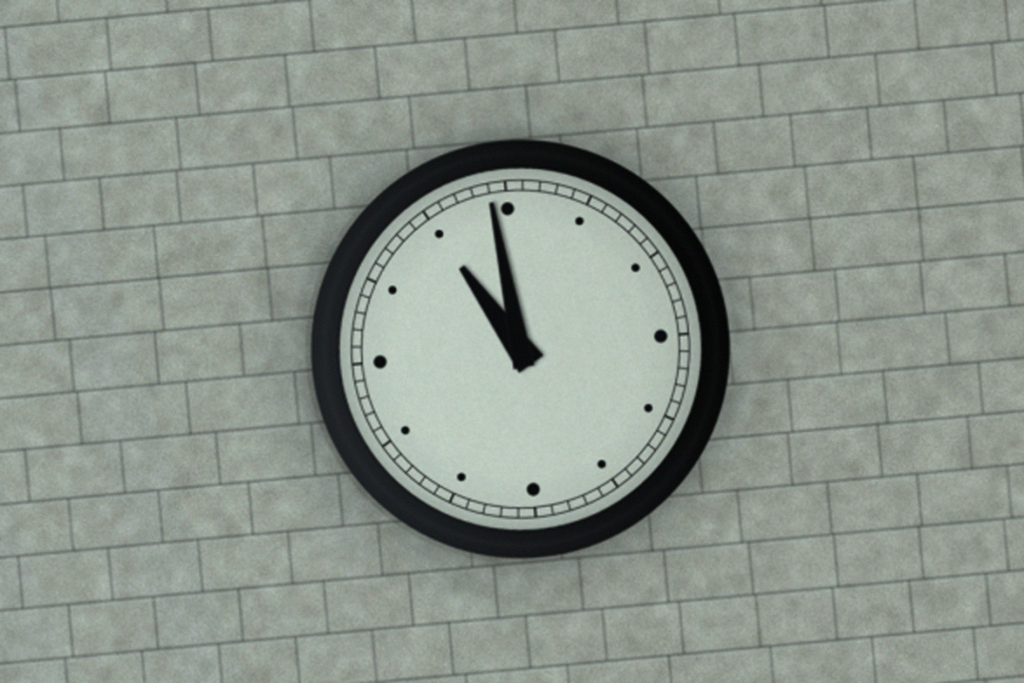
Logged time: 10,59
